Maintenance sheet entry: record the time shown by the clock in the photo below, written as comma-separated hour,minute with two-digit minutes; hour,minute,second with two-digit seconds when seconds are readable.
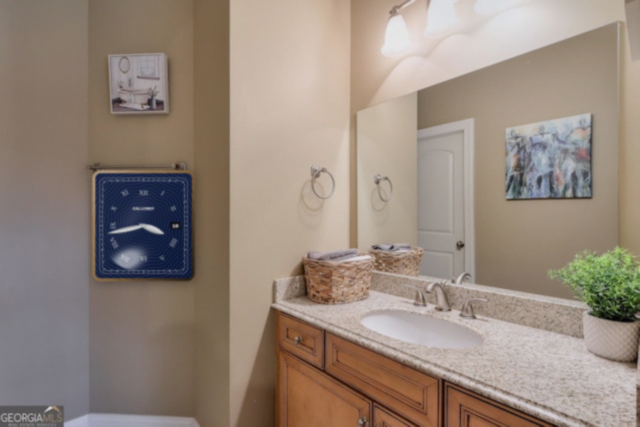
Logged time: 3,43
